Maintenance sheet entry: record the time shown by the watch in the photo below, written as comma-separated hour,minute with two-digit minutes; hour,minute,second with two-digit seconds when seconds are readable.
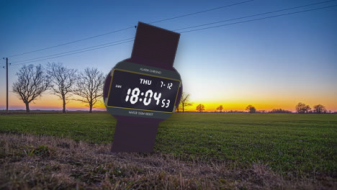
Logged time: 18,04,53
